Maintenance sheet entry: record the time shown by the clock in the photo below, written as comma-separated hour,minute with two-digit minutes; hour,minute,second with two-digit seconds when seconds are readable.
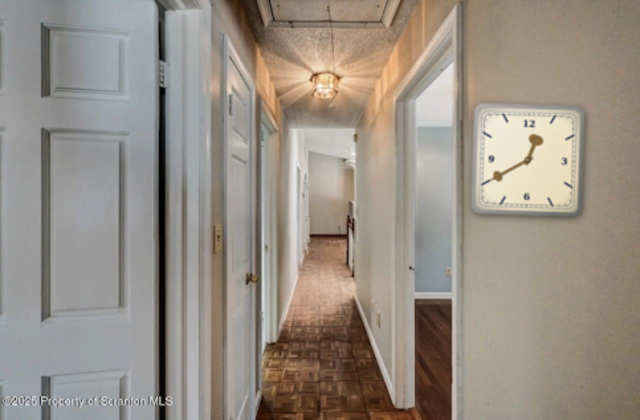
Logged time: 12,40
